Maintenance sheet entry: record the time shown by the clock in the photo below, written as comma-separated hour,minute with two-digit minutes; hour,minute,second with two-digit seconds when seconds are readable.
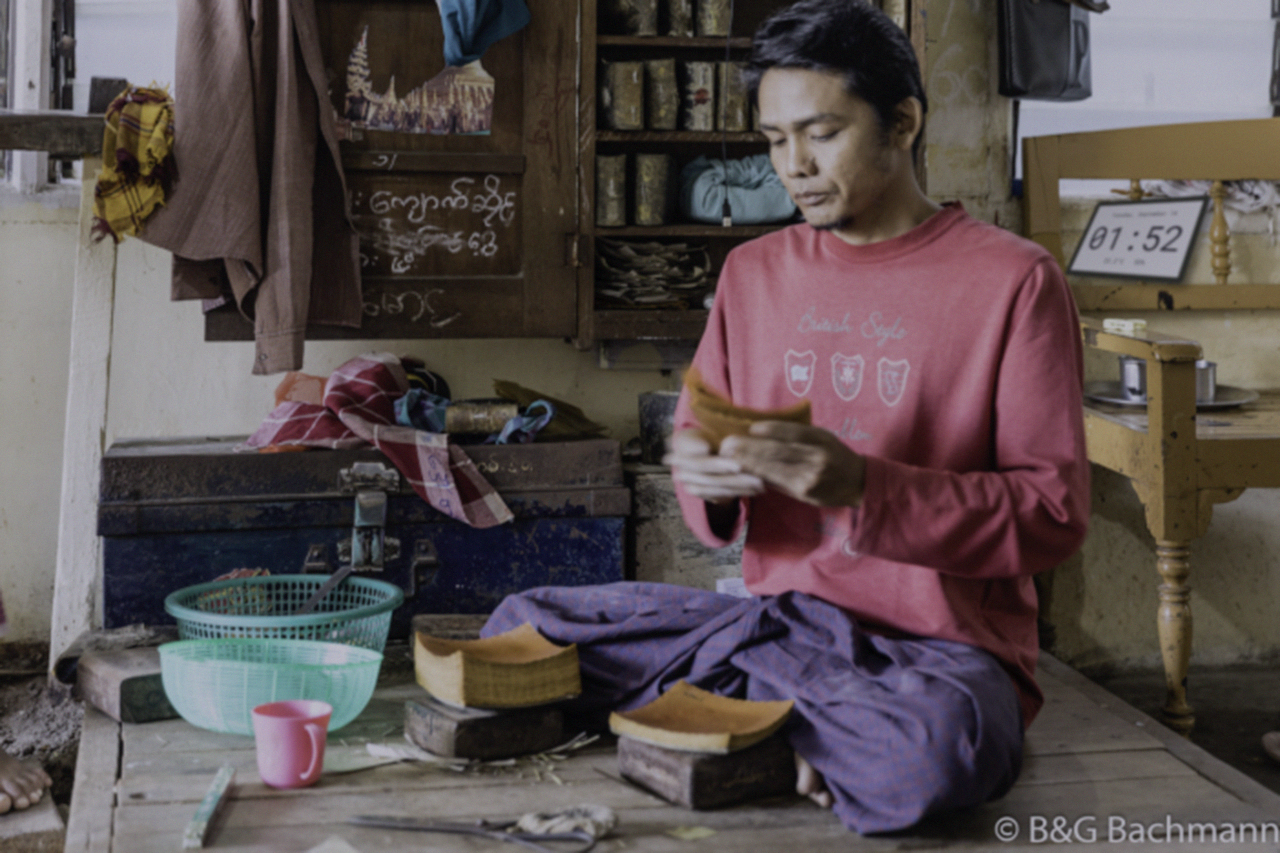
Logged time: 1,52
